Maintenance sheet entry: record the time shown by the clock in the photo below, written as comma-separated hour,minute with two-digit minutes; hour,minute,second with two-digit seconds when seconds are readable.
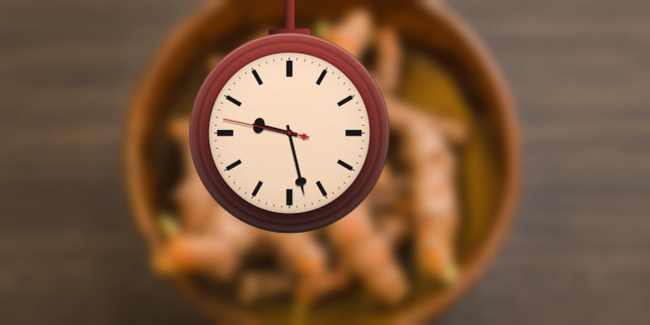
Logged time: 9,27,47
